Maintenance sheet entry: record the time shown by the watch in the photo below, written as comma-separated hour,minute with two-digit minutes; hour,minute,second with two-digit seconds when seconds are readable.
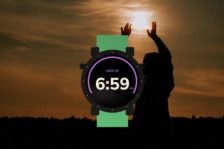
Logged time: 6,59
